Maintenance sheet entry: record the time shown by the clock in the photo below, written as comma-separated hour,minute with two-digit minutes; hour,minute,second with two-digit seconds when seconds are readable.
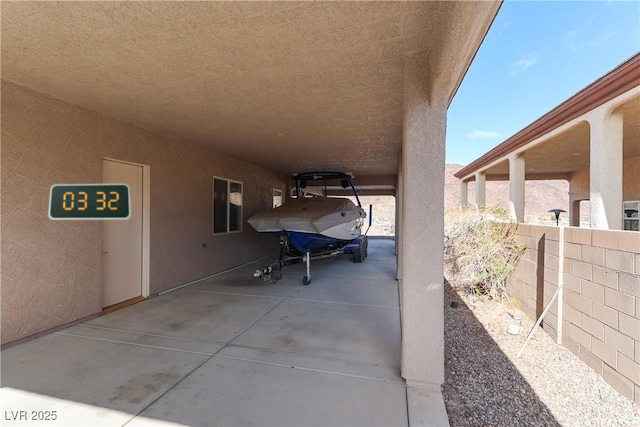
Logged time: 3,32
